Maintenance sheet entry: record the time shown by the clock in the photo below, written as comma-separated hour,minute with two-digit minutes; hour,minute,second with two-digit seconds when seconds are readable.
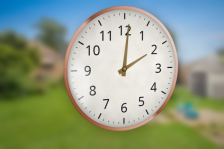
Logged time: 2,01
